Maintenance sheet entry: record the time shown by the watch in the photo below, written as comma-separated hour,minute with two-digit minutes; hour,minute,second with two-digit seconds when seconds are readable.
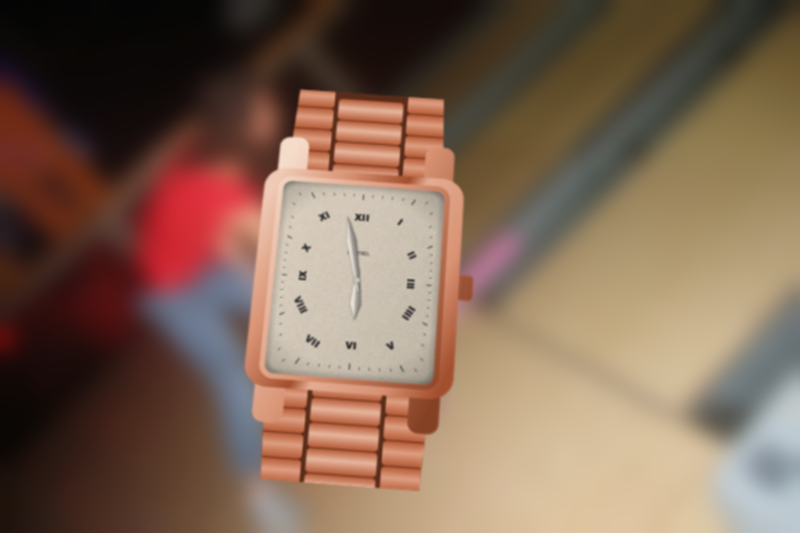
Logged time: 5,58
